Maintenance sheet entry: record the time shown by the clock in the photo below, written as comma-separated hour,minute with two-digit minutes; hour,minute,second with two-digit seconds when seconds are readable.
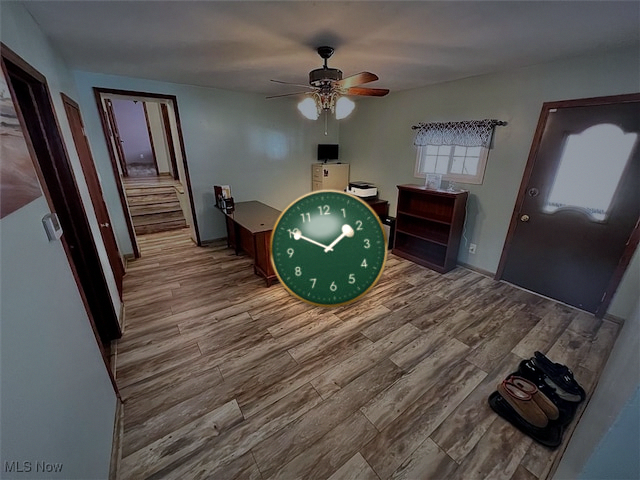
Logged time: 1,50
